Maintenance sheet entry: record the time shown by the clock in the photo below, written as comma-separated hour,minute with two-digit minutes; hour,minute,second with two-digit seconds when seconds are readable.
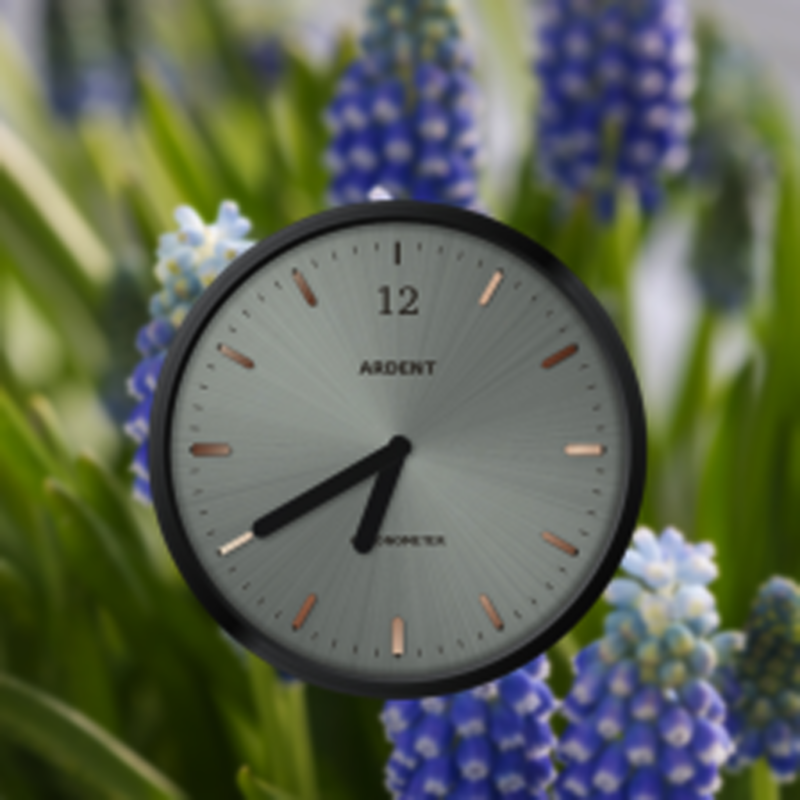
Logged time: 6,40
